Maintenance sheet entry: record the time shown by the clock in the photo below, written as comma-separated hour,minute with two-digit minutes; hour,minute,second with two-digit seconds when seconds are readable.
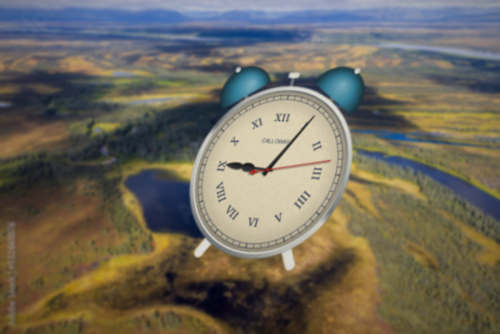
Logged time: 9,05,13
